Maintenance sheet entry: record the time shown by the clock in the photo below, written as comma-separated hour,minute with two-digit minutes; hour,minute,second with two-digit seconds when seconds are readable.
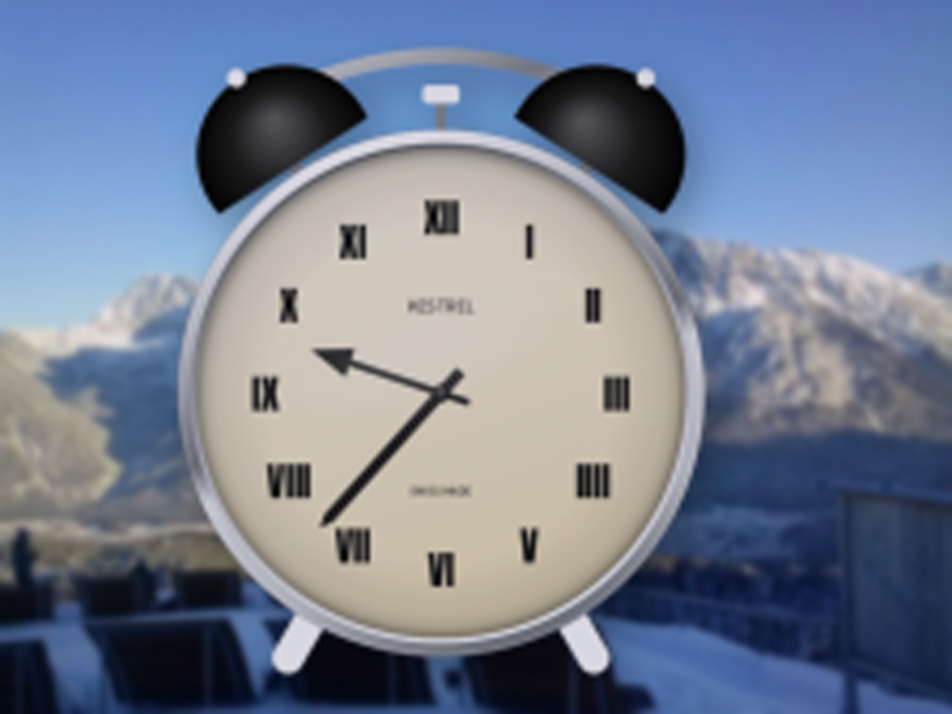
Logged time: 9,37
